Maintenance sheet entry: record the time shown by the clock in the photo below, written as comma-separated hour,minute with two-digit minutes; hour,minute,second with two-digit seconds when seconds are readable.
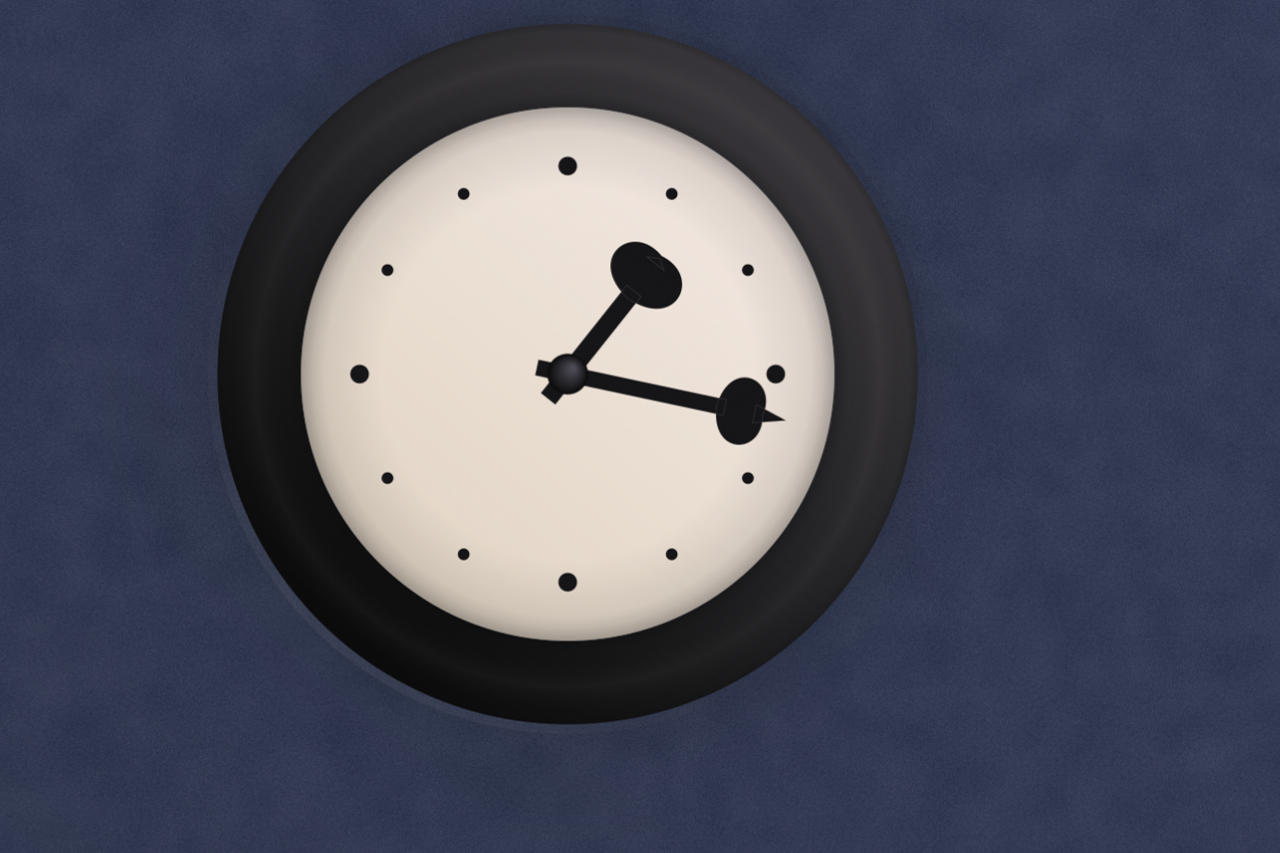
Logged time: 1,17
